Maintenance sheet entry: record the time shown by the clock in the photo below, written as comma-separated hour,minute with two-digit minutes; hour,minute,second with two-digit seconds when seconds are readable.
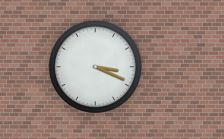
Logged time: 3,19
